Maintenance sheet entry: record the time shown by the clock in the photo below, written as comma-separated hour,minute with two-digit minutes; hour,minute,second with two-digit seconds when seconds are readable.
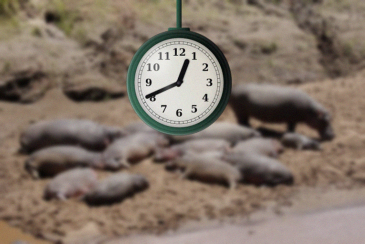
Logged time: 12,41
